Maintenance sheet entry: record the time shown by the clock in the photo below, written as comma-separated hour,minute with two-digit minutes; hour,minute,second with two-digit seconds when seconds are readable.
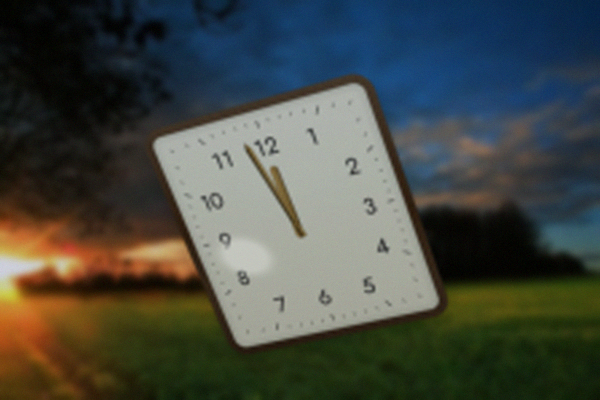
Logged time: 11,58
